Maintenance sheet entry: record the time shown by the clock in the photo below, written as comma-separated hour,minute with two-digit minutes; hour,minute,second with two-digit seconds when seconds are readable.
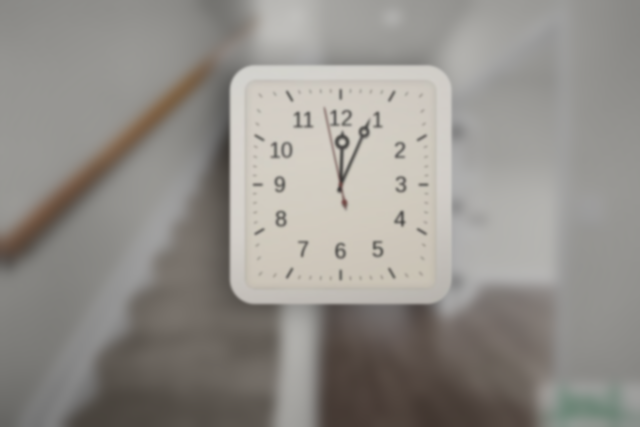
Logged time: 12,03,58
